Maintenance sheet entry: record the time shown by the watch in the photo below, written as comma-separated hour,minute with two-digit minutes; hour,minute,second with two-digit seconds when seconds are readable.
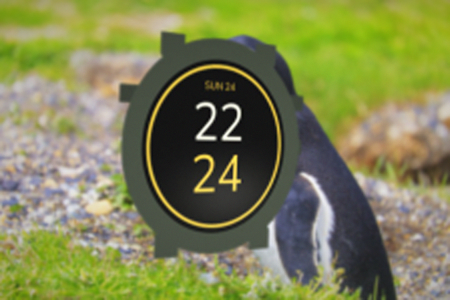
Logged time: 22,24
